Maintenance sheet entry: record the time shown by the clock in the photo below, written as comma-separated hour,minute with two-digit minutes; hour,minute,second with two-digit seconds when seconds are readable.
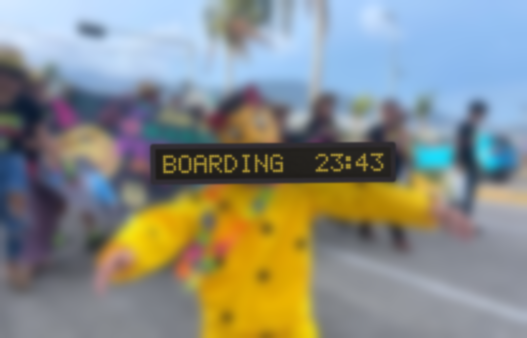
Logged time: 23,43
